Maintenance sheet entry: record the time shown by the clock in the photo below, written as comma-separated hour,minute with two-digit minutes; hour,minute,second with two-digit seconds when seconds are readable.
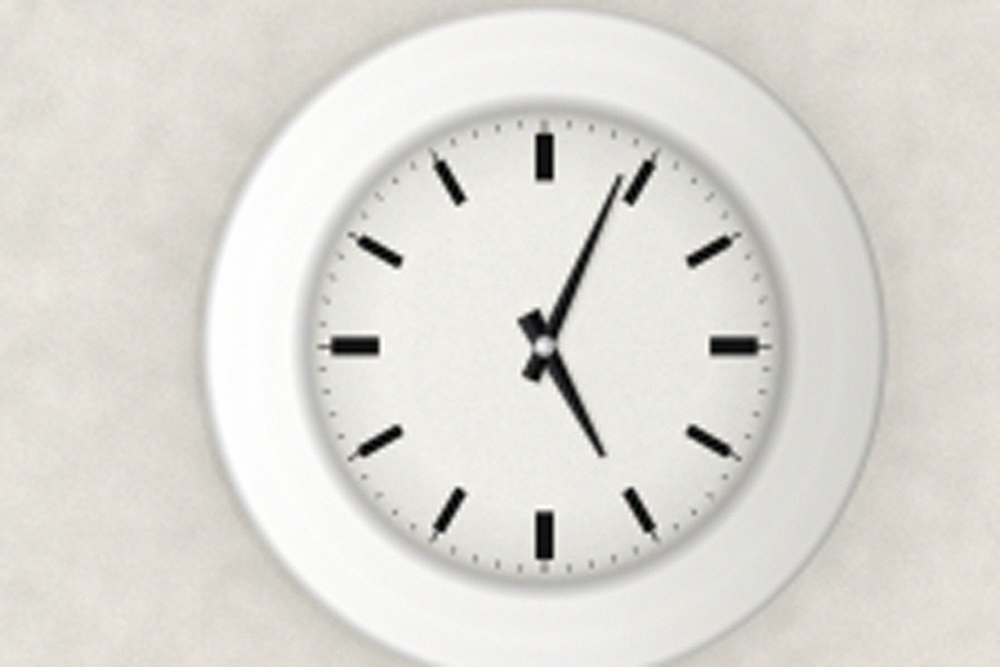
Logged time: 5,04
